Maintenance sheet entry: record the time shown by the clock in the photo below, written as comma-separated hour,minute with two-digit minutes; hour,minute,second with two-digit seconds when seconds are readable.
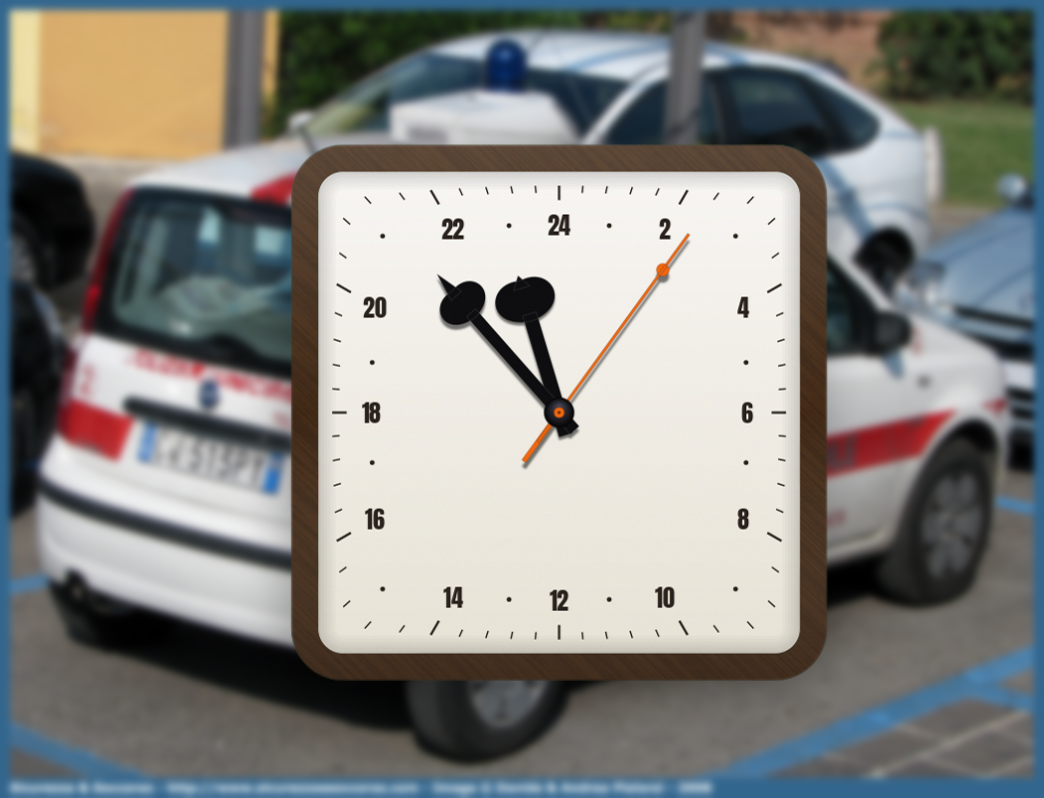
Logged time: 22,53,06
